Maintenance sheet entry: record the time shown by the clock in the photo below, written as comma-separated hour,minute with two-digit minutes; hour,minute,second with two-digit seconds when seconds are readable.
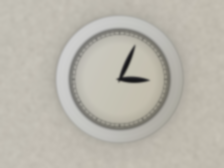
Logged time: 3,04
